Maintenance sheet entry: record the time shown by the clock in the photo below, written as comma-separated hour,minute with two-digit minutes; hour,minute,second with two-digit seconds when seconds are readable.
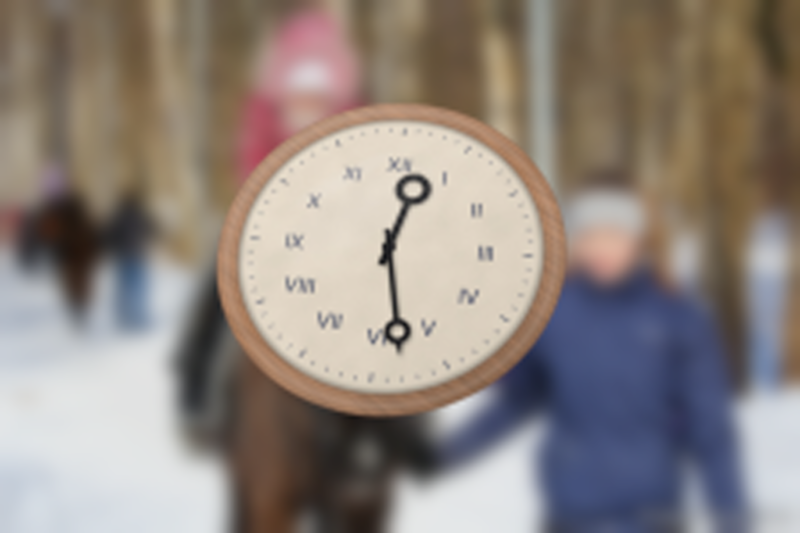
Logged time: 12,28
